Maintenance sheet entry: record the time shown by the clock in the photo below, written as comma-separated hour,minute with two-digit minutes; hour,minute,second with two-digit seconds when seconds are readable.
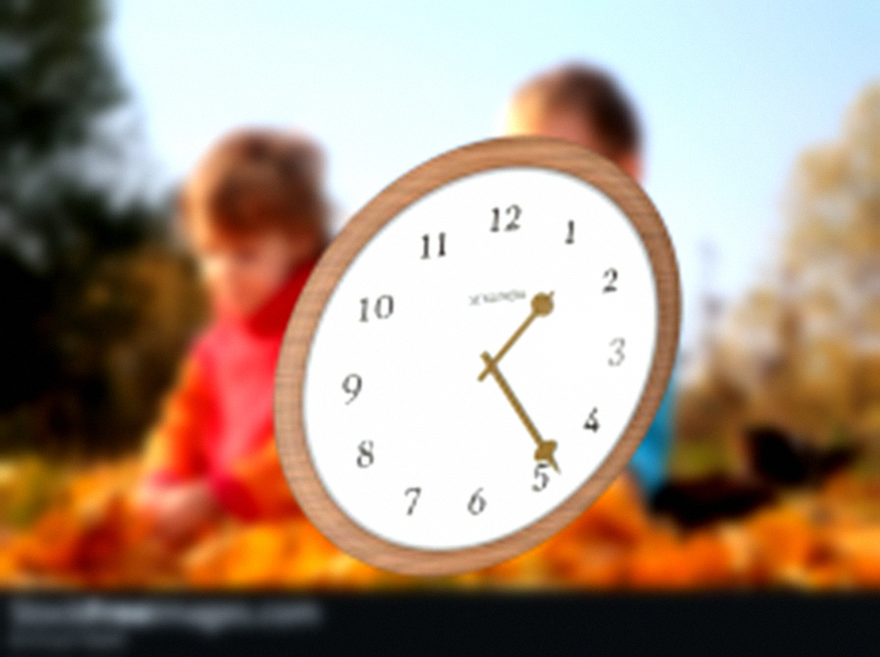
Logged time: 1,24
